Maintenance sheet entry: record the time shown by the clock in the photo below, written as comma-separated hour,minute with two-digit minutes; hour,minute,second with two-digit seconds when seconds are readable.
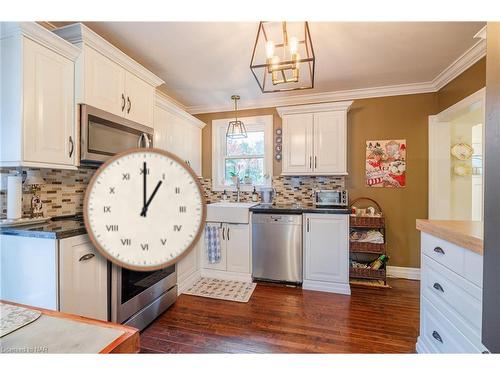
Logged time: 1,00
